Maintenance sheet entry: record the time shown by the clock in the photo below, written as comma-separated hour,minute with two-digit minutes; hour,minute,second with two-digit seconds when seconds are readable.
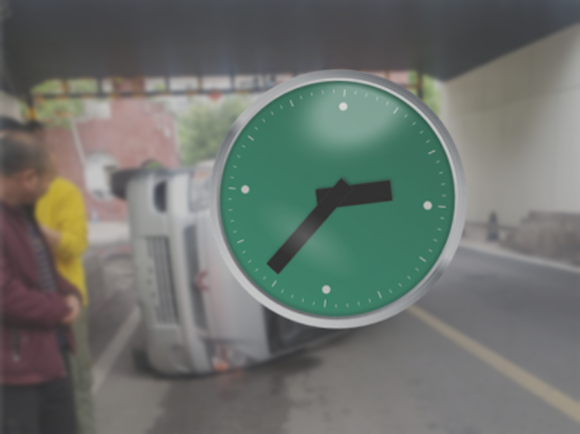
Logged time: 2,36
